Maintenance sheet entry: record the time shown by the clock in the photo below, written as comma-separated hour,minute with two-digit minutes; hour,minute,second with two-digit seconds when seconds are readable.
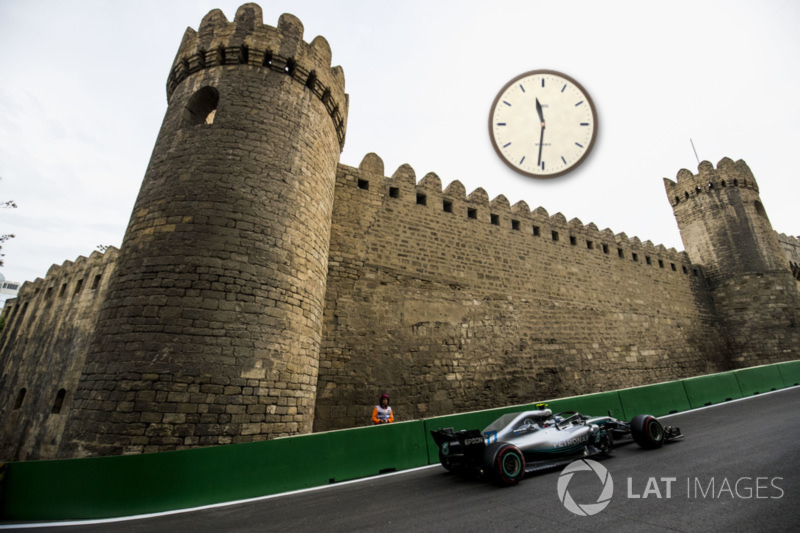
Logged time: 11,31
